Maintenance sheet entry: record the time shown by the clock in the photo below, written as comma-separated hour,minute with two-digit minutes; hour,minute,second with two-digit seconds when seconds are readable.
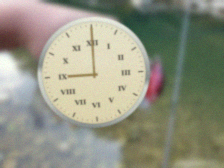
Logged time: 9,00
